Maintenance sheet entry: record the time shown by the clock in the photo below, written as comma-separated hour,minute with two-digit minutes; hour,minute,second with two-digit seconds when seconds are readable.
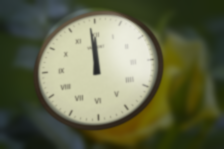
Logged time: 11,59
